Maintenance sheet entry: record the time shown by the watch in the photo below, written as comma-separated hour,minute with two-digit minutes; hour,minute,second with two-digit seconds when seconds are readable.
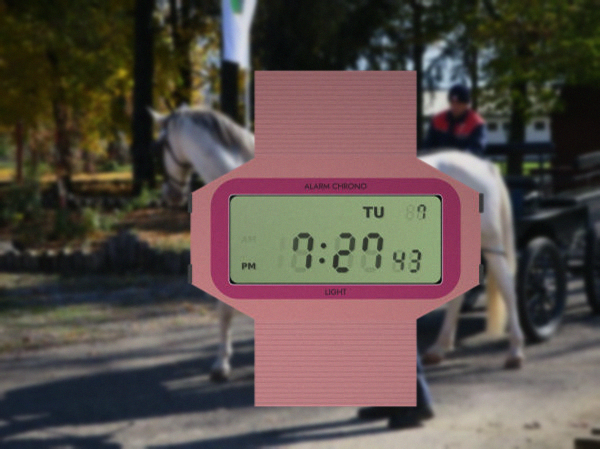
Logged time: 7,27,43
